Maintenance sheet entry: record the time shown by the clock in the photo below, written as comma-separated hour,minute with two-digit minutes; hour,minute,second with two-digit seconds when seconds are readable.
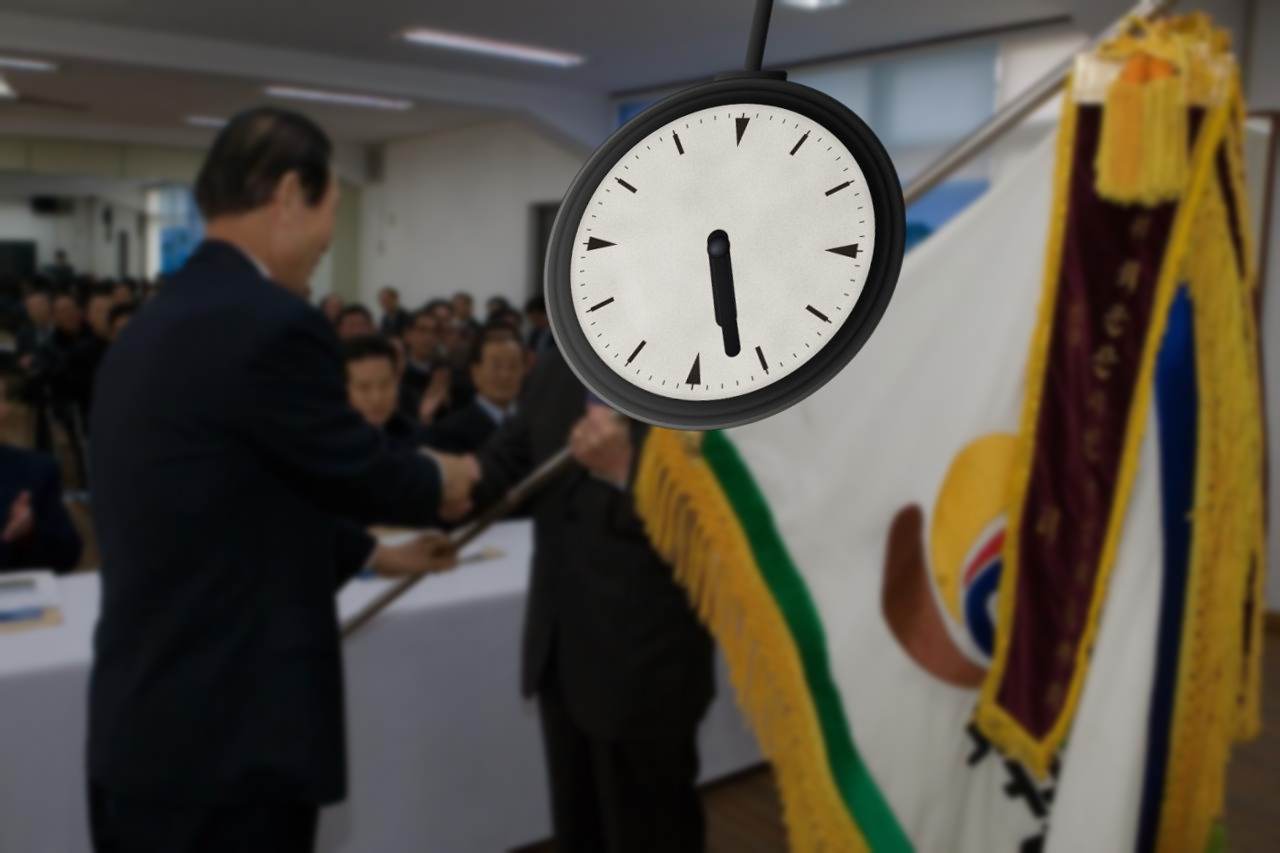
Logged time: 5,27
